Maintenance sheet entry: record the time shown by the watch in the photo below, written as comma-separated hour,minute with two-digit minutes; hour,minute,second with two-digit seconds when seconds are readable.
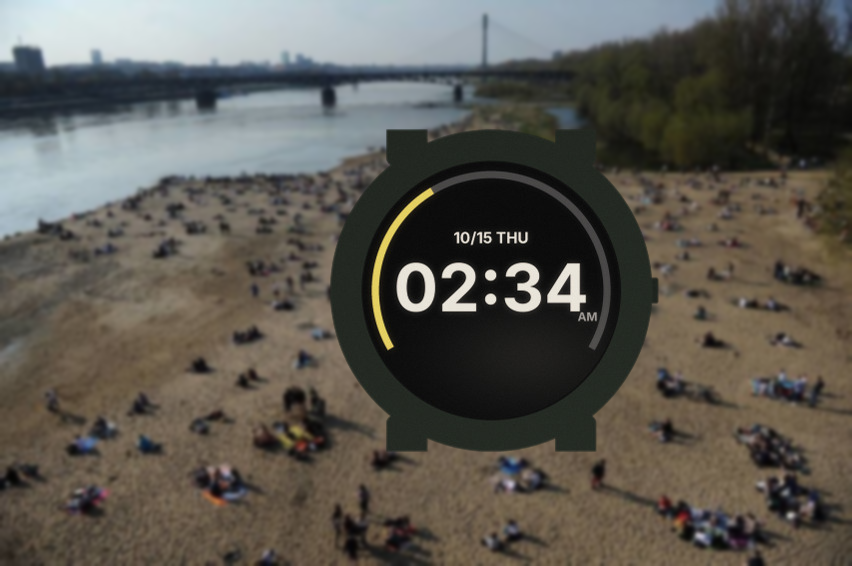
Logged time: 2,34
